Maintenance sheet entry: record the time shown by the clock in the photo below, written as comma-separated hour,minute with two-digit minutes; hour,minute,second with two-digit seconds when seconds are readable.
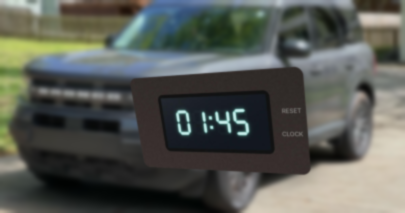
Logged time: 1,45
